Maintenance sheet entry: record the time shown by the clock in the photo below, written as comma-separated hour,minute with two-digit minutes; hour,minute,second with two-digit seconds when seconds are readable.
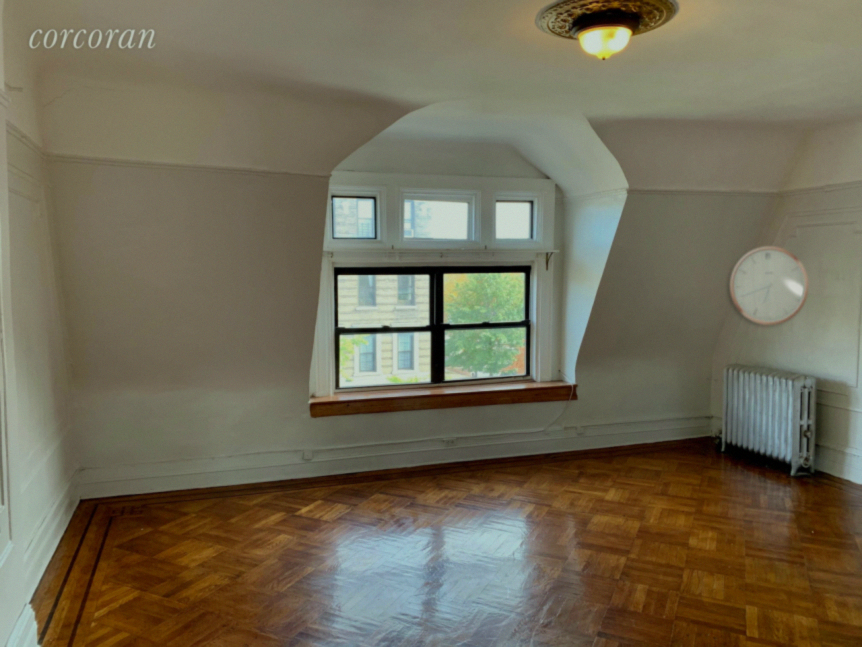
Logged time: 6,42
